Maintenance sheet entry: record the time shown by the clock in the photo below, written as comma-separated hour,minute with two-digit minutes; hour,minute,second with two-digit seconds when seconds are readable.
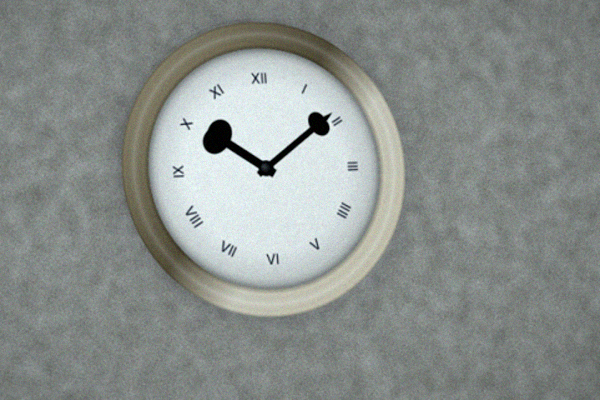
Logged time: 10,09
